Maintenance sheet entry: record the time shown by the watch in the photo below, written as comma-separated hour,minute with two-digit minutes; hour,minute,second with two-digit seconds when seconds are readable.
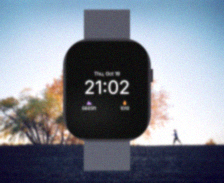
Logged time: 21,02
